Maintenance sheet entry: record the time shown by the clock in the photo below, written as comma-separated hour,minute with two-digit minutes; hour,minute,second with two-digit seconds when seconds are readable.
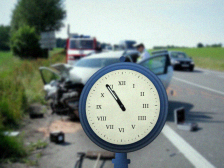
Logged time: 10,54
